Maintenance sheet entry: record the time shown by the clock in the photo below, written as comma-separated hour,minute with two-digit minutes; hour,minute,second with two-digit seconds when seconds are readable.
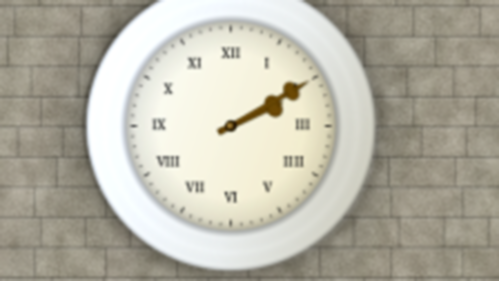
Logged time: 2,10
